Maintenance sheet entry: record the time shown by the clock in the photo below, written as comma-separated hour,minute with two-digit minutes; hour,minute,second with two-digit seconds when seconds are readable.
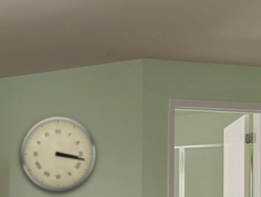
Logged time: 3,17
